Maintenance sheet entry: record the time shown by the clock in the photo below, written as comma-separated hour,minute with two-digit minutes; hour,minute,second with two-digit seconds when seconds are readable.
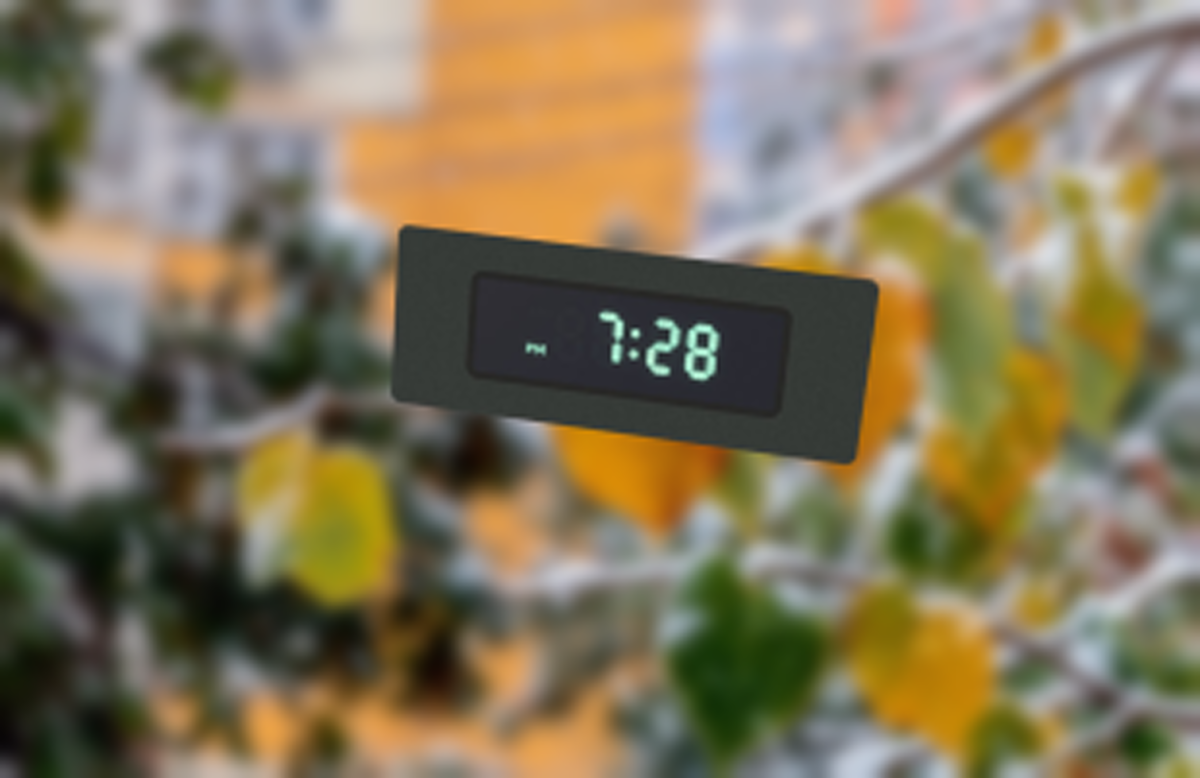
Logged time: 7,28
